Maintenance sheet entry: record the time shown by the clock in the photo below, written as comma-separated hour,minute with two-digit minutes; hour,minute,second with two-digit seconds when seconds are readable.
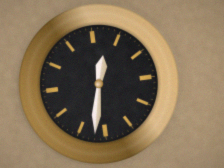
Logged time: 12,32
